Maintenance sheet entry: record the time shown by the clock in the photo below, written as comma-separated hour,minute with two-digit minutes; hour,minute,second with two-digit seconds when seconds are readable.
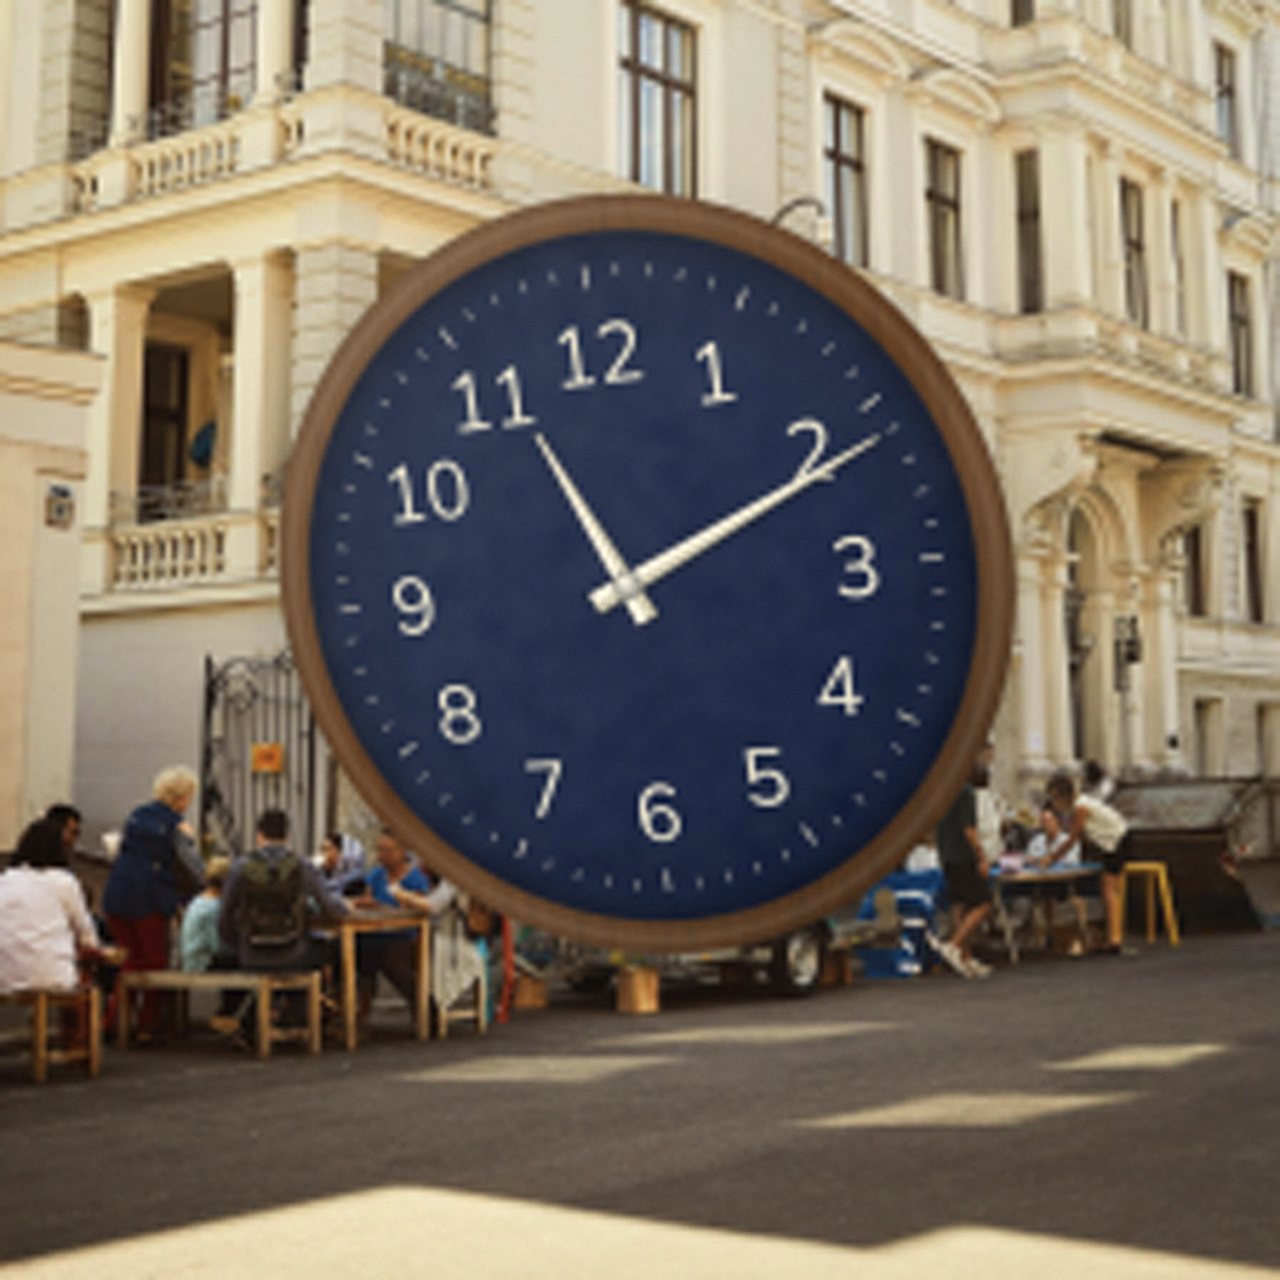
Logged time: 11,11
